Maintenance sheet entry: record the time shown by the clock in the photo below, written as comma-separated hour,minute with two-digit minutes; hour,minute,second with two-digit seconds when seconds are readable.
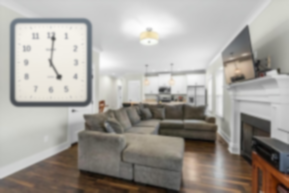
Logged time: 5,01
